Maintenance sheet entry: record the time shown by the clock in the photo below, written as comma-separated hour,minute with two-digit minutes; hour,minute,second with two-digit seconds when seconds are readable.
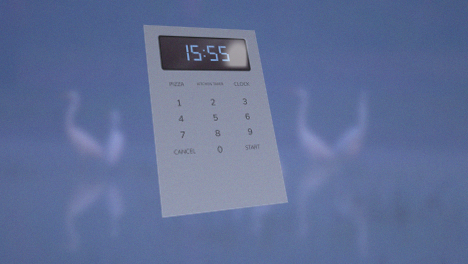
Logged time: 15,55
